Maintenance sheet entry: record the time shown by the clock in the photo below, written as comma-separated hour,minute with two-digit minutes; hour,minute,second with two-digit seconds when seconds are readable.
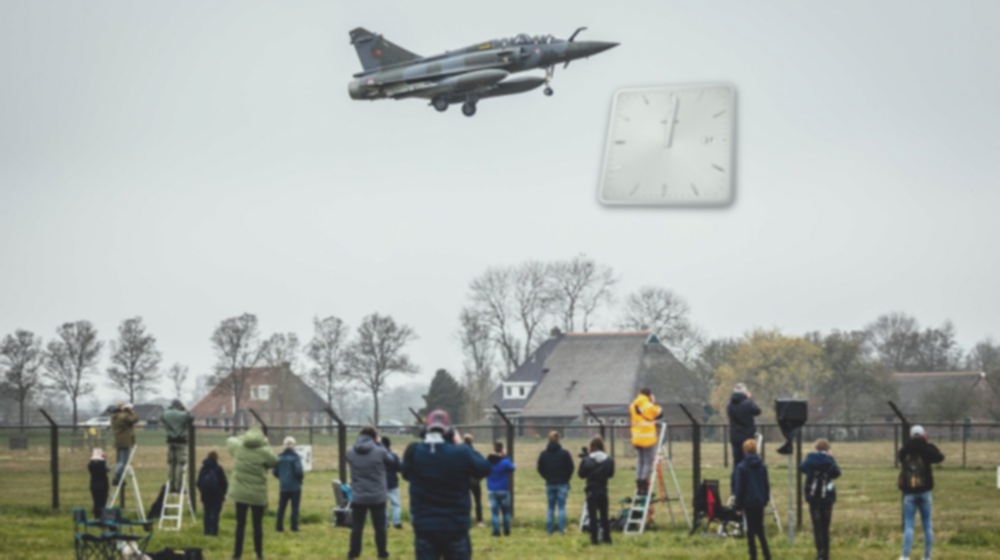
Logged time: 12,01
